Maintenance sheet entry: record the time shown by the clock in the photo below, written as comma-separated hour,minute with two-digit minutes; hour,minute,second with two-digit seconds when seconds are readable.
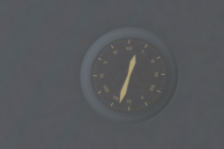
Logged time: 12,33
